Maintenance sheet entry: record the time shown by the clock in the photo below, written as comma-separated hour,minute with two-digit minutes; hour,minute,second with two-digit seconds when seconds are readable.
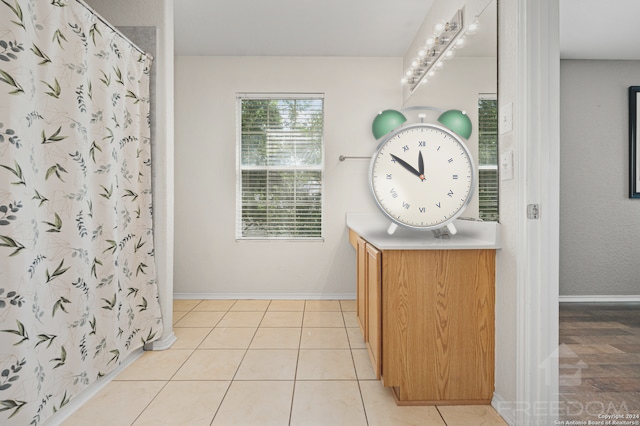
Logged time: 11,51
